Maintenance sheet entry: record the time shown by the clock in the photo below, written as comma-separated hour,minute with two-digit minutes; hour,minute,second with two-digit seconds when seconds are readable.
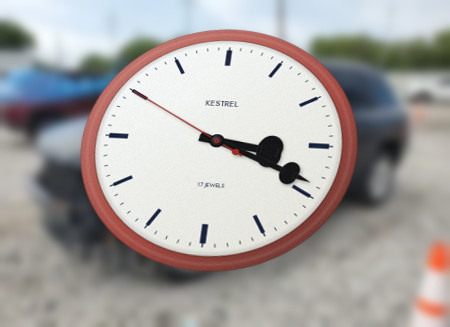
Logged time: 3,18,50
